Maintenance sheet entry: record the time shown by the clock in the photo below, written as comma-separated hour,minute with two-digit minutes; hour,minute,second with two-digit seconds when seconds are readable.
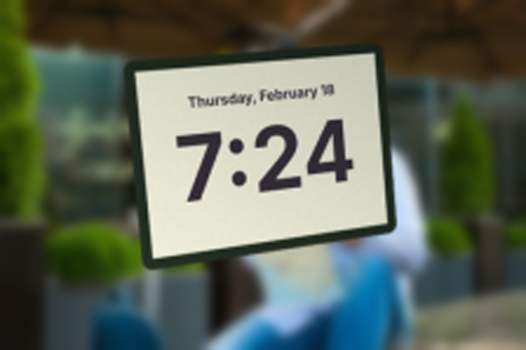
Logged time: 7,24
